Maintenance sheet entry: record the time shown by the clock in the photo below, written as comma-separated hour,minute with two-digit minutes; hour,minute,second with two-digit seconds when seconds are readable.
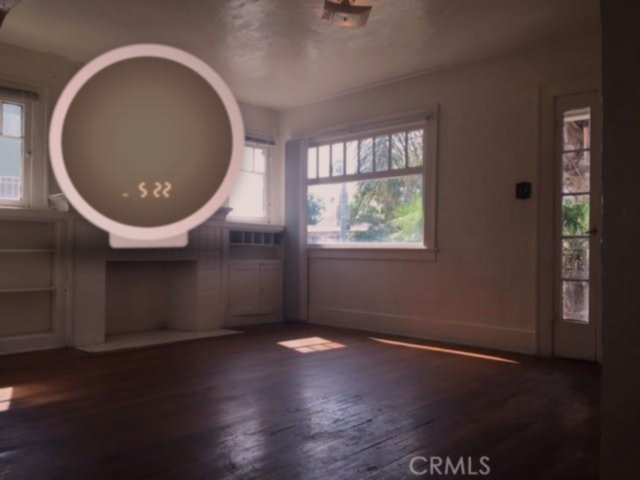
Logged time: 5,22
